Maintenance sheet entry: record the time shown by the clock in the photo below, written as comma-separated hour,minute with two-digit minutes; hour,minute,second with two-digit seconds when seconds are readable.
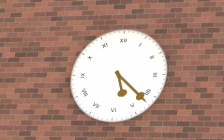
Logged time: 5,22
